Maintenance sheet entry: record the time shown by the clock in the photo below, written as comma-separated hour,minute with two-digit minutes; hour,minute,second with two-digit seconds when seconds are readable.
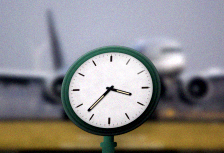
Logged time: 3,37
